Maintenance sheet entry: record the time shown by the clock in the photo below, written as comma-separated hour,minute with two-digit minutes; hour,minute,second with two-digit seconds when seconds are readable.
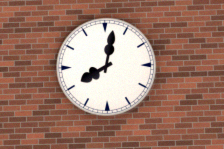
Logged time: 8,02
